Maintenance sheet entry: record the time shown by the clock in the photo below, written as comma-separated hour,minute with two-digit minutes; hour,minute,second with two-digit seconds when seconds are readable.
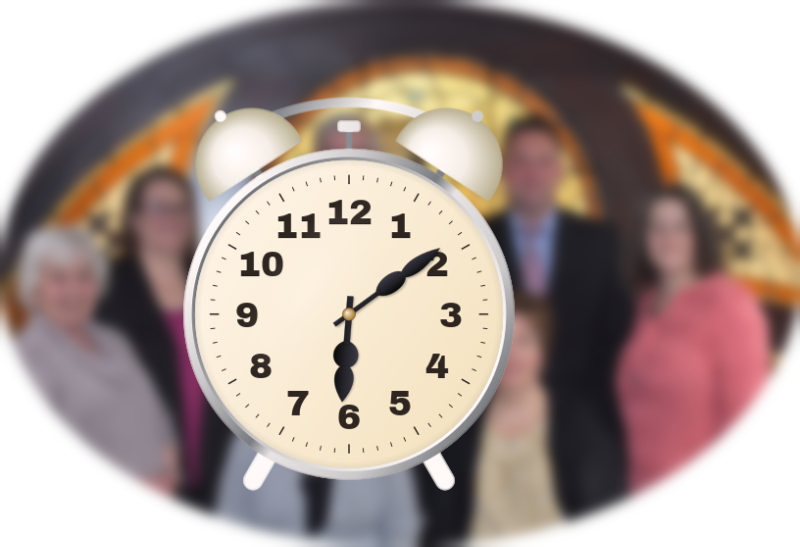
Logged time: 6,09
